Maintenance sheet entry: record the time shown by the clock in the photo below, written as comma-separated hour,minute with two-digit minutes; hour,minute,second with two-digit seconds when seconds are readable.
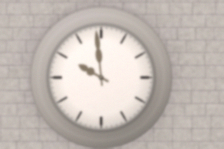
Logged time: 9,59
